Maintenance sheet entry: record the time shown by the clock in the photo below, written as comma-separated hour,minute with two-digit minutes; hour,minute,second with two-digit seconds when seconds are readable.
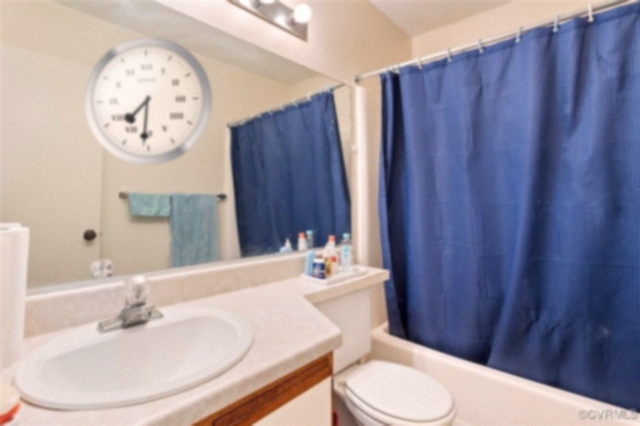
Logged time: 7,31
